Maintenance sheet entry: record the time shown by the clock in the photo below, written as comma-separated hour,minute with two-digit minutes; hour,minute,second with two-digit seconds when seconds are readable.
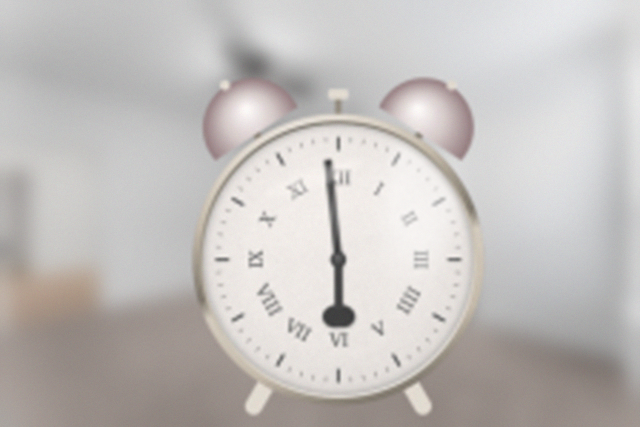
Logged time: 5,59
